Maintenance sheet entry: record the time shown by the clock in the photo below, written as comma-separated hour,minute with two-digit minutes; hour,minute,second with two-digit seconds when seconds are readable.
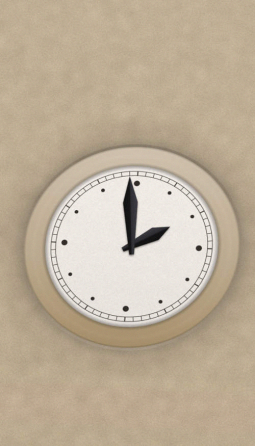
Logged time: 1,59
